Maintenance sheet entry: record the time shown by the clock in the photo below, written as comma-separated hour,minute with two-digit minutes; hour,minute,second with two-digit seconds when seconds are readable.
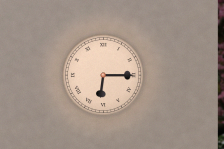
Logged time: 6,15
